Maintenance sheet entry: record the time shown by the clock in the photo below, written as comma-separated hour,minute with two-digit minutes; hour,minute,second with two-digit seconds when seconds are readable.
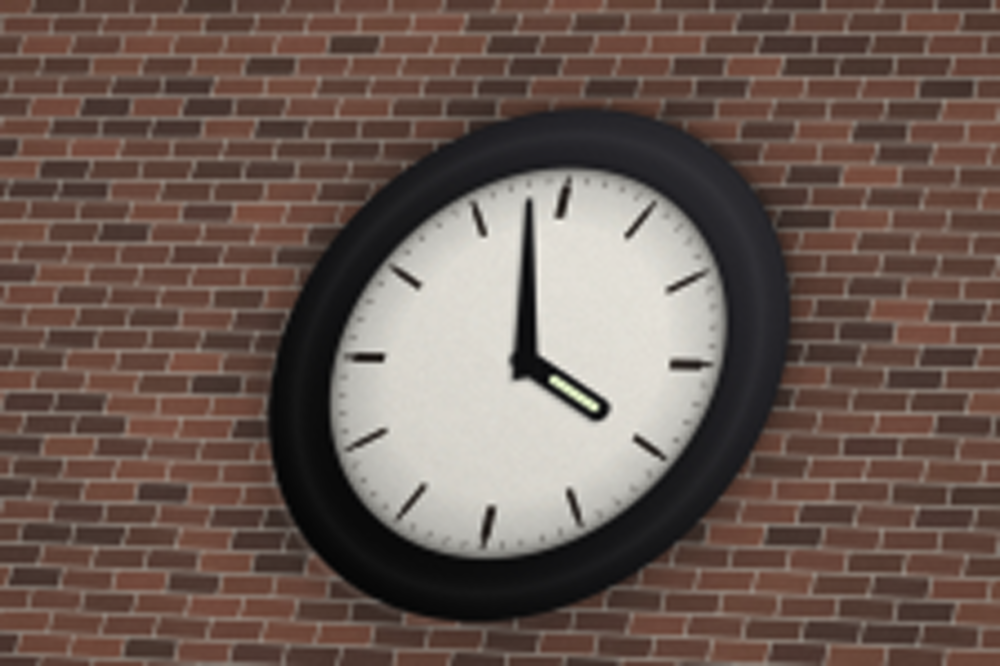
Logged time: 3,58
